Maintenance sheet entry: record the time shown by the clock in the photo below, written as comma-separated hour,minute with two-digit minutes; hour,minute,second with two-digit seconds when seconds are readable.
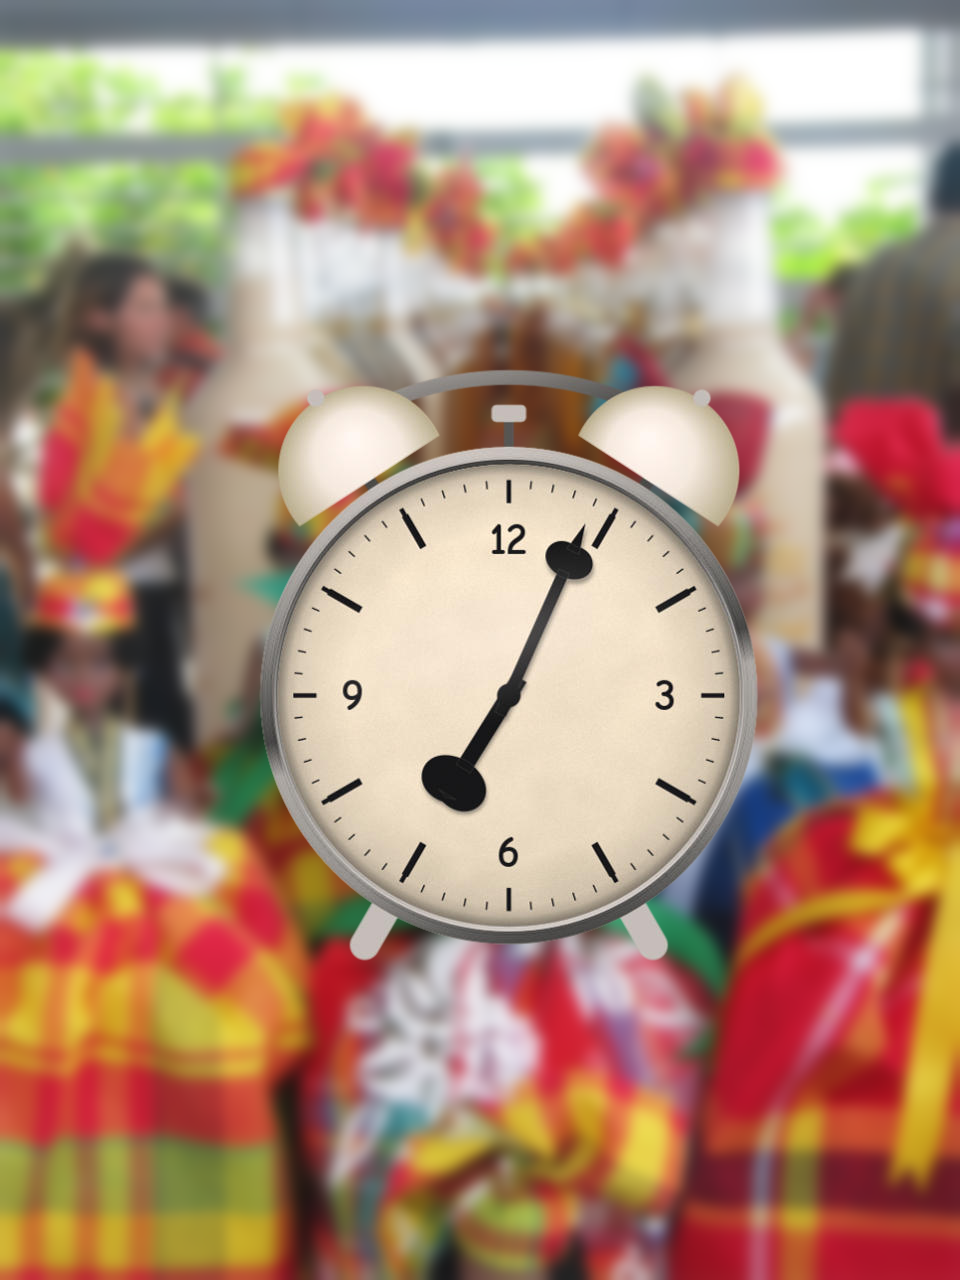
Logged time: 7,04
